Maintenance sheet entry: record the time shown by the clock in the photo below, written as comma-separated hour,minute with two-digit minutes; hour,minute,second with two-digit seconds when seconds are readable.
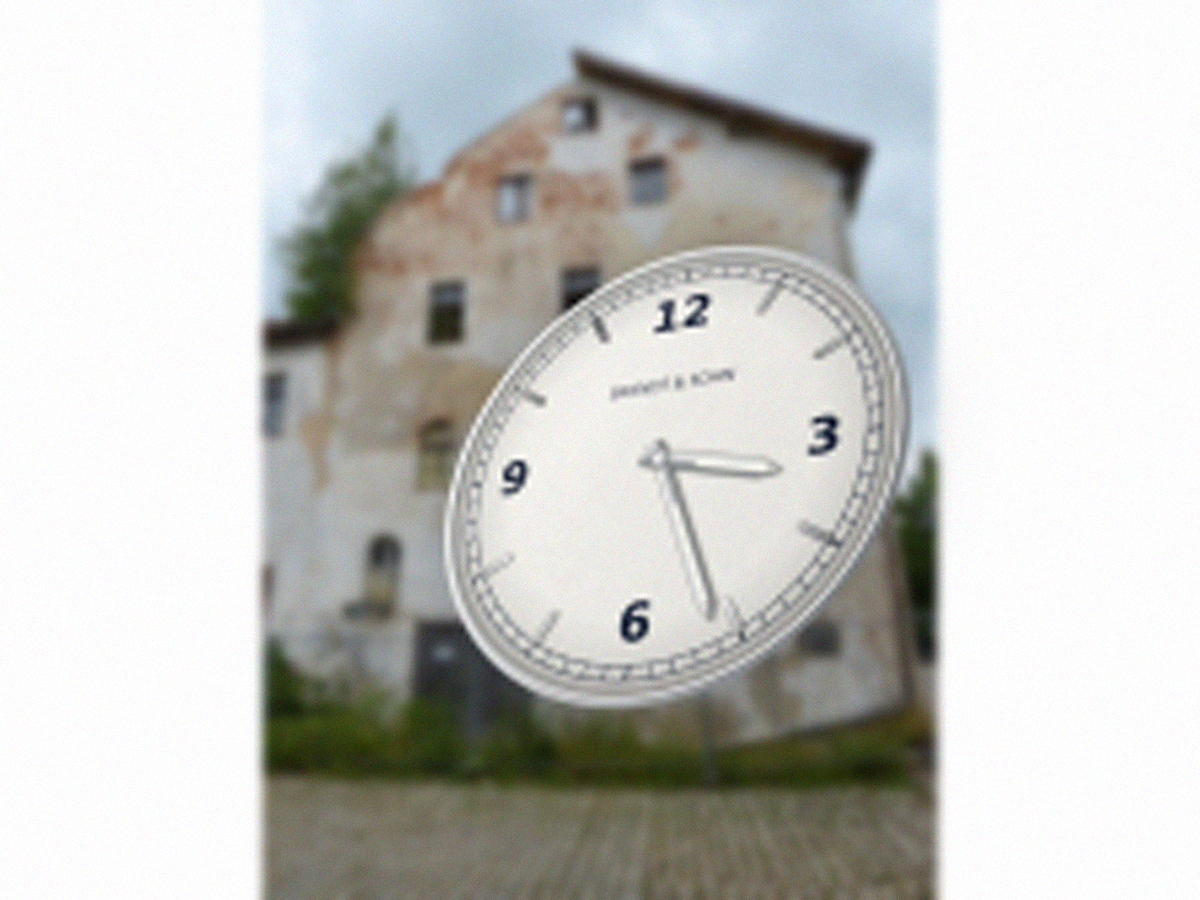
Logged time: 3,26
